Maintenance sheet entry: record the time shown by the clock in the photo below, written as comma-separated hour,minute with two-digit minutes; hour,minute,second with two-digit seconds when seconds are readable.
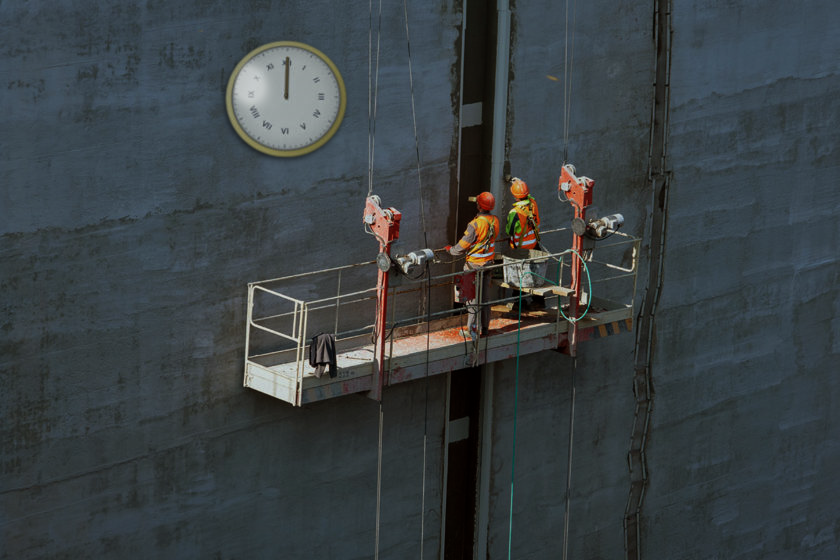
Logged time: 12,00
